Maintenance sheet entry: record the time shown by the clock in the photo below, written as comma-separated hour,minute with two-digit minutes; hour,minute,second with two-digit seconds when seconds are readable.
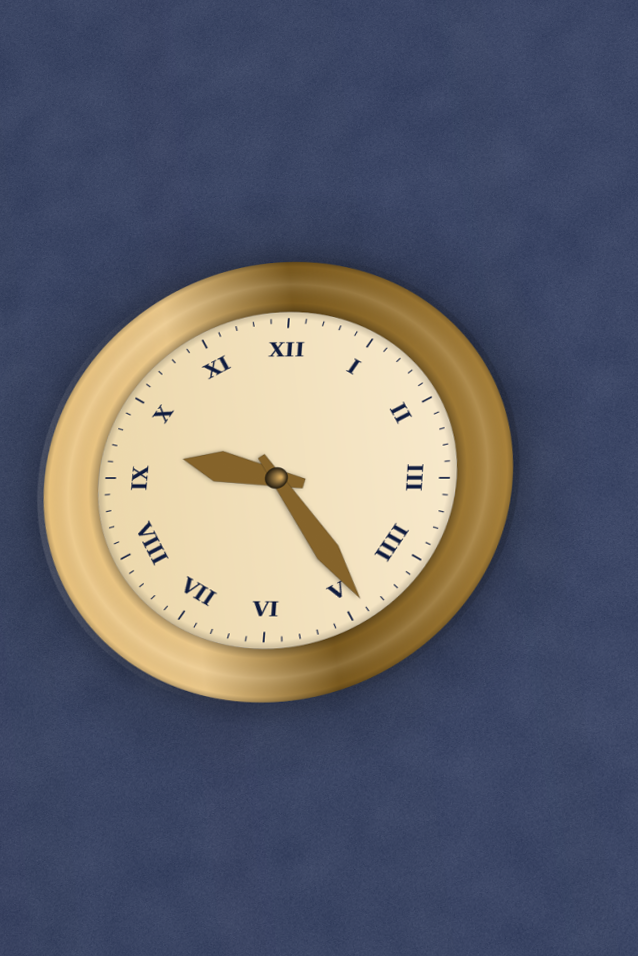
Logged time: 9,24
